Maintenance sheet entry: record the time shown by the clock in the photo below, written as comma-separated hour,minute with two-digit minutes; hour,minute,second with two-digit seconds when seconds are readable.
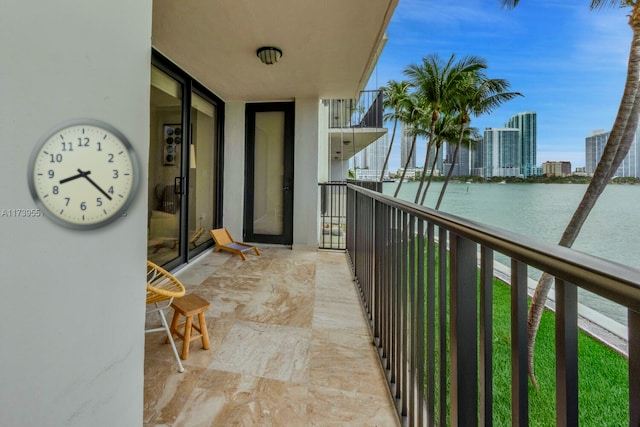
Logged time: 8,22
